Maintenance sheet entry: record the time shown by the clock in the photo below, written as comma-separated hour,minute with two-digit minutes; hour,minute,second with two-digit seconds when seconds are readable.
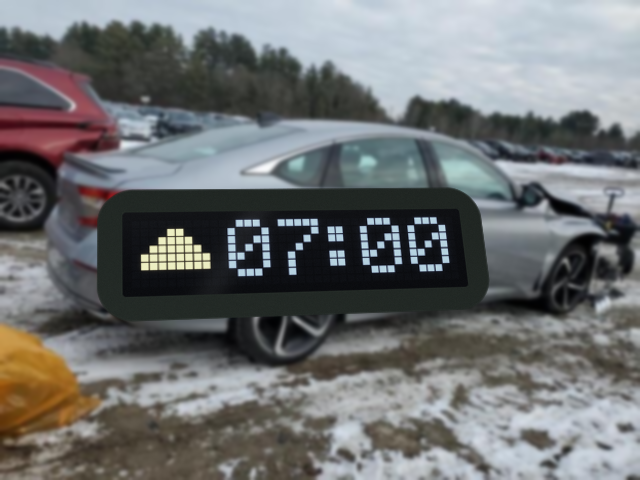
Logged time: 7,00
